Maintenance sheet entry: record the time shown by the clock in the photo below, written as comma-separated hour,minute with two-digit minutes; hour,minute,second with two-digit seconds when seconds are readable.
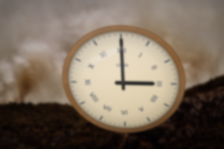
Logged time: 3,00
